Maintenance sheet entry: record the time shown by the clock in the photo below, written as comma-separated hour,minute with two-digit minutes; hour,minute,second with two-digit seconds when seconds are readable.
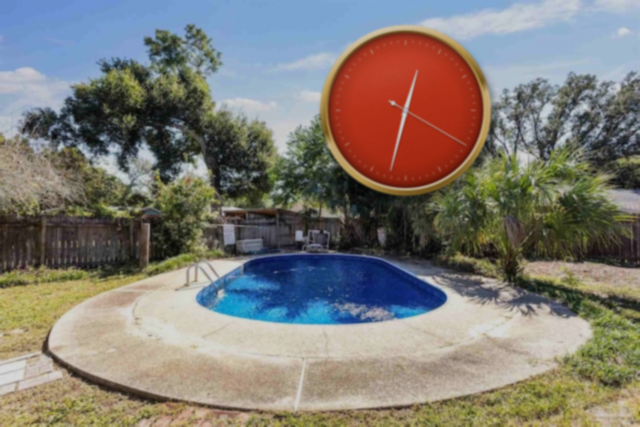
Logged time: 12,32,20
